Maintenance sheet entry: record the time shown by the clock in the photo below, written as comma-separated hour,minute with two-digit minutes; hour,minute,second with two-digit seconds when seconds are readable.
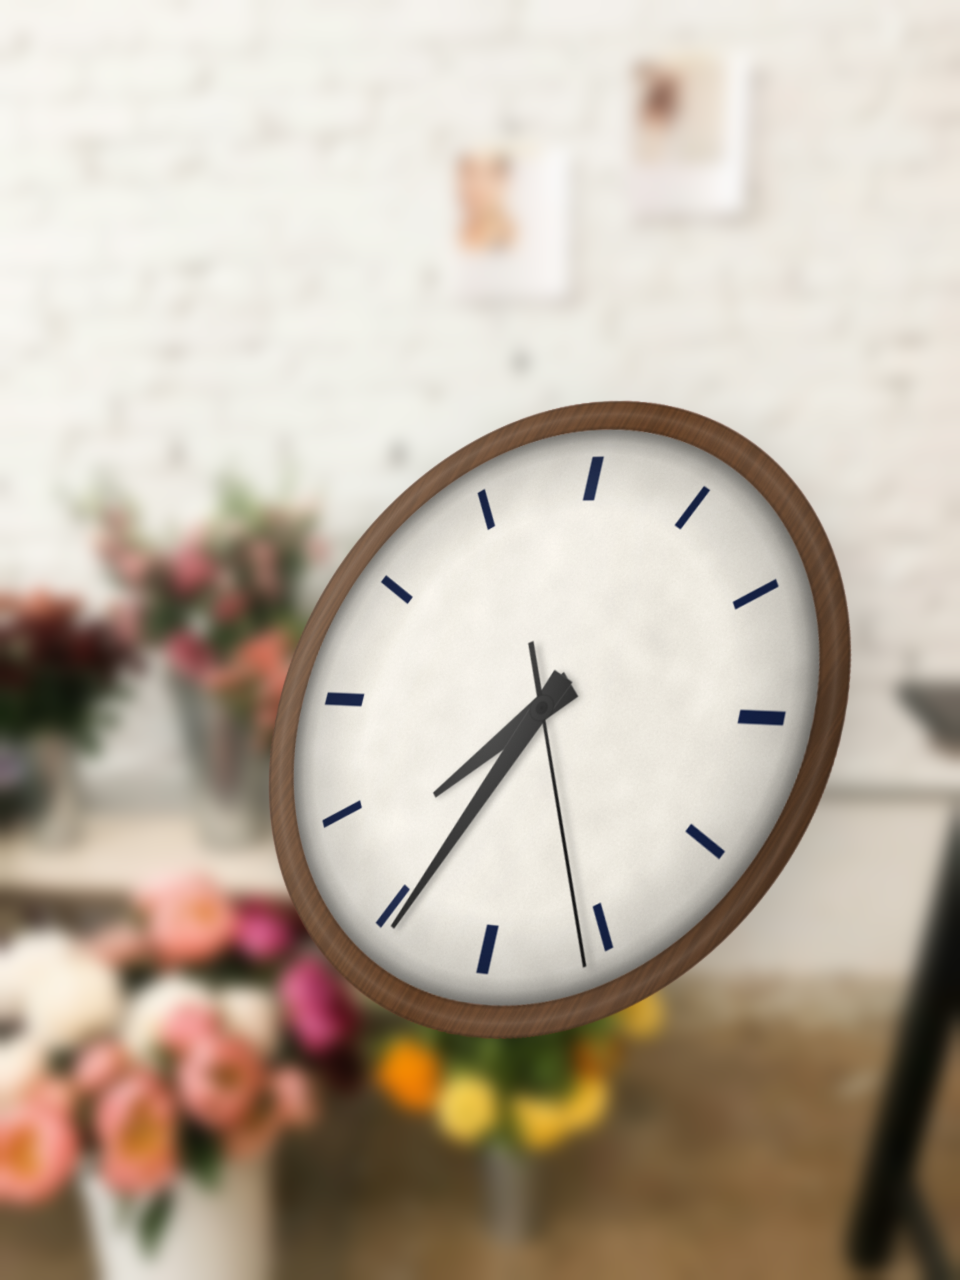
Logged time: 7,34,26
